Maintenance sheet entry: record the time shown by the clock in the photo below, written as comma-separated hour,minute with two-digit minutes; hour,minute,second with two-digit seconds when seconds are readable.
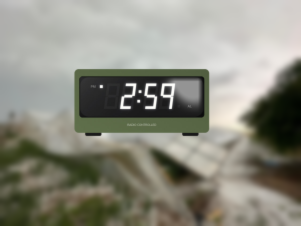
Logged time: 2,59
